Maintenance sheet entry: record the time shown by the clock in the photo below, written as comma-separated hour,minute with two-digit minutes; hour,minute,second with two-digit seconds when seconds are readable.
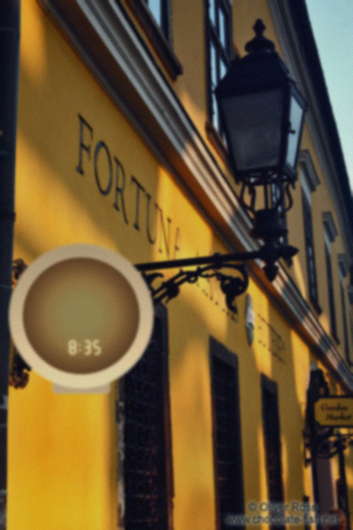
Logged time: 8,35
